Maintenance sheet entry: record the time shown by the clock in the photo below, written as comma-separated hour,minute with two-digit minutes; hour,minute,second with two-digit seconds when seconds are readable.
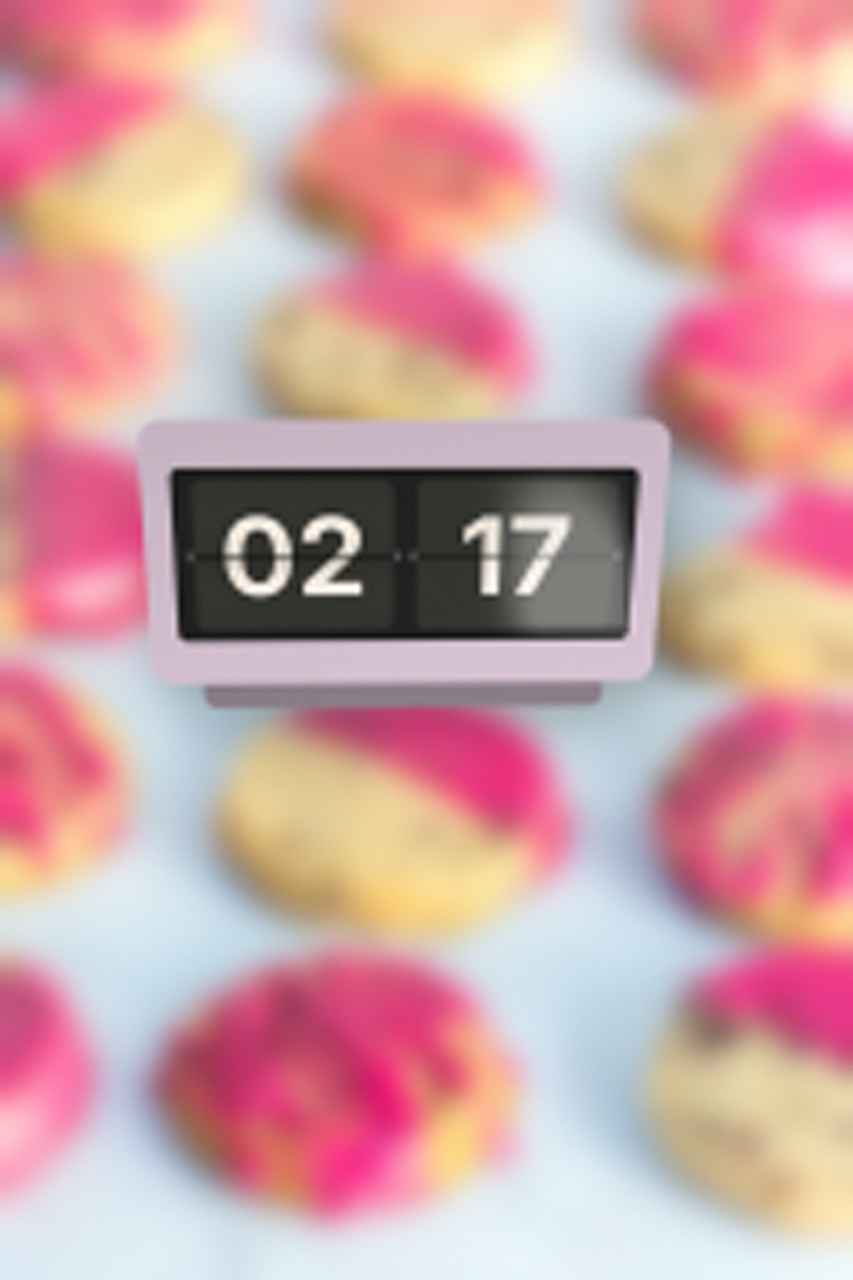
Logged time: 2,17
